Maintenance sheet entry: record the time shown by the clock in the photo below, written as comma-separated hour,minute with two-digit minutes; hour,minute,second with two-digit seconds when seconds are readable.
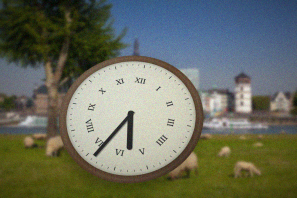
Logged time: 5,34
